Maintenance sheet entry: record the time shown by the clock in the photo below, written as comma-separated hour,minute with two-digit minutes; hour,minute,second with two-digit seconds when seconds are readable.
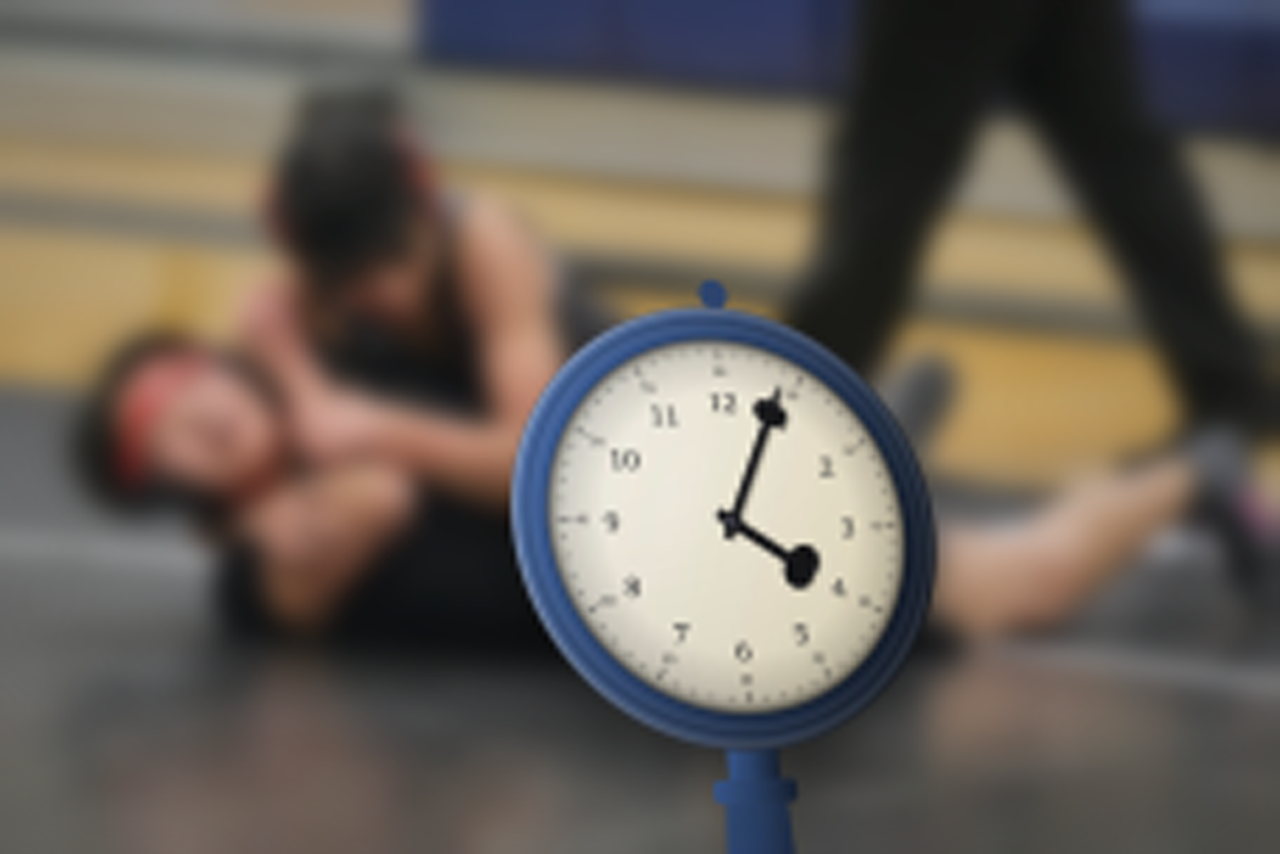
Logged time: 4,04
